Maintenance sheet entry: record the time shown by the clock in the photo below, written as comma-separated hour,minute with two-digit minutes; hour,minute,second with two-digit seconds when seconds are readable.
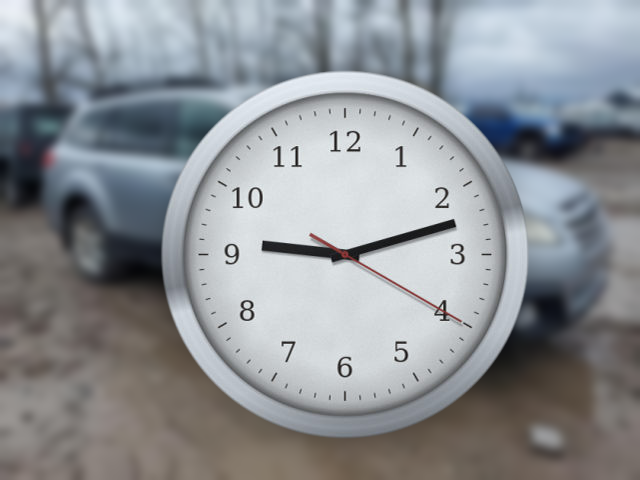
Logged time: 9,12,20
